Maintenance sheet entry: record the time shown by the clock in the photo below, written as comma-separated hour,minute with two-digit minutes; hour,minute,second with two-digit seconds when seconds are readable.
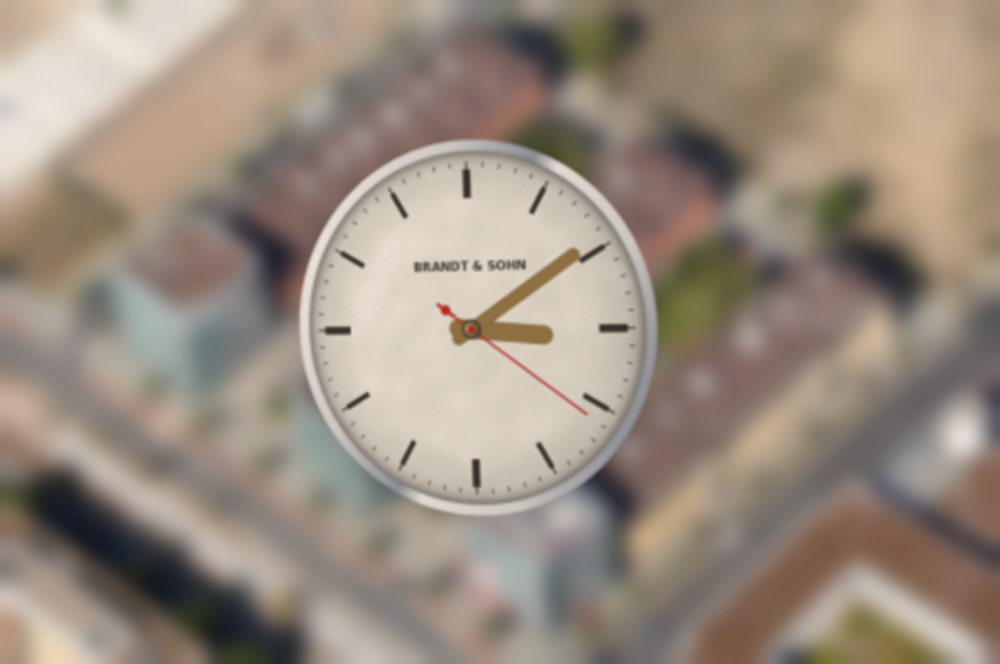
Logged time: 3,09,21
